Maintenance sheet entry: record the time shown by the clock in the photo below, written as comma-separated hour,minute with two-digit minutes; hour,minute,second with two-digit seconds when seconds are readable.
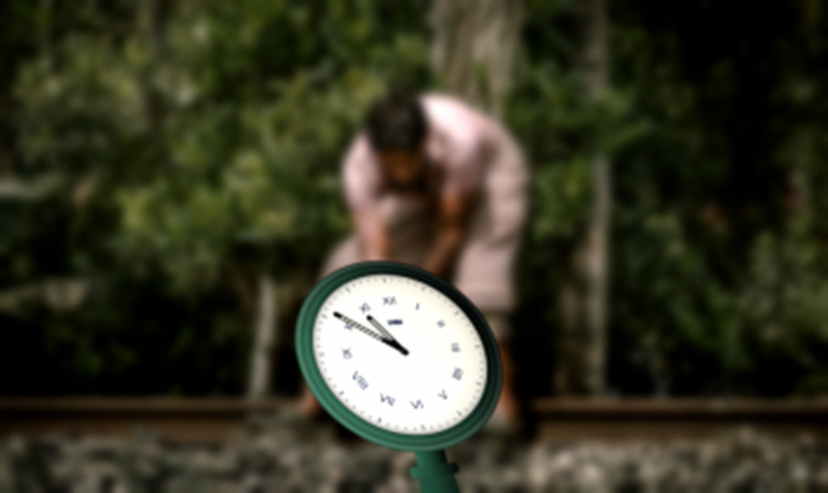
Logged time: 10,51
